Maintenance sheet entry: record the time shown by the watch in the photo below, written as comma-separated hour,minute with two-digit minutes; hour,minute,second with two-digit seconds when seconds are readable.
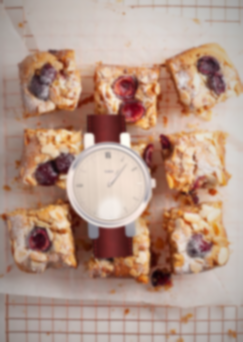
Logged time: 1,07
